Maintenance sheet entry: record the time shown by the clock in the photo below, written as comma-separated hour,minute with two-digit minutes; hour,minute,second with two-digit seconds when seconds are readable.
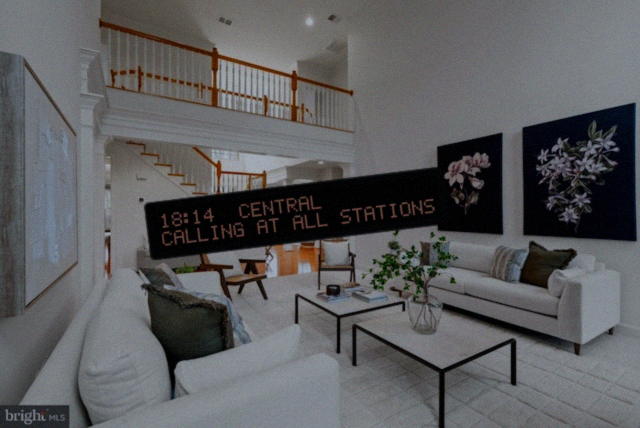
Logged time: 18,14
